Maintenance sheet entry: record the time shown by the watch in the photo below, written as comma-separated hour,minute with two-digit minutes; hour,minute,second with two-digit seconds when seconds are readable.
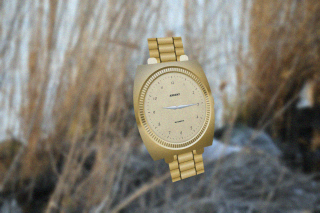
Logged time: 9,15
